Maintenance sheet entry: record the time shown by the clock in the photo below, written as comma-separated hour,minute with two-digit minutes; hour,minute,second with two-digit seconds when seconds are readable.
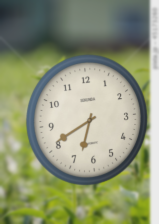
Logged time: 6,41
